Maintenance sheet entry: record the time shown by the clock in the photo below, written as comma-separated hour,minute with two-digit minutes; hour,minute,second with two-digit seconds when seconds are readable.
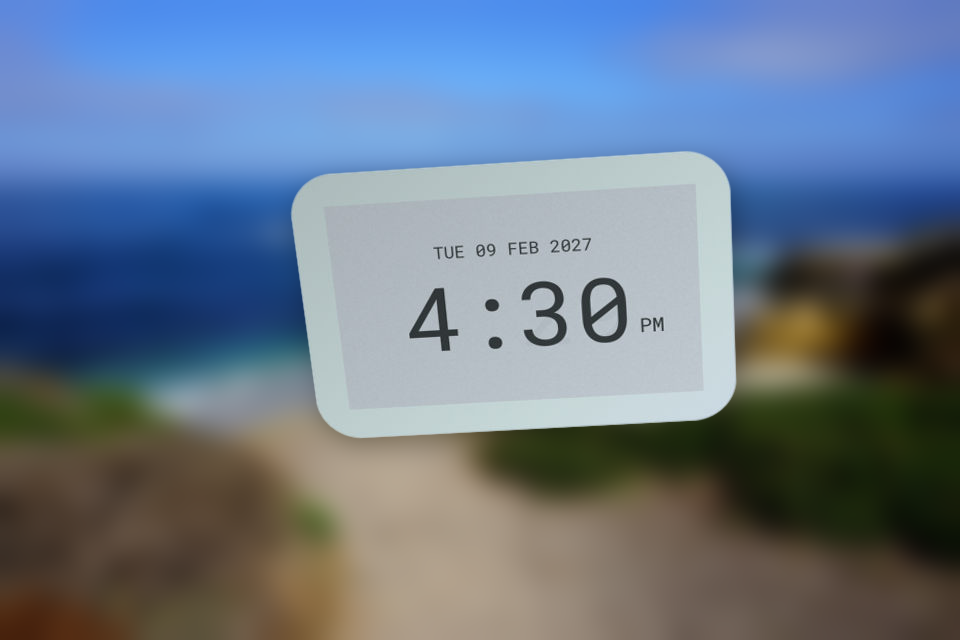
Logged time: 4,30
